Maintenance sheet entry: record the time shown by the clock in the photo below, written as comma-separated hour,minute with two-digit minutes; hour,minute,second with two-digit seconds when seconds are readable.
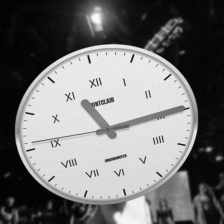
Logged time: 11,14,46
